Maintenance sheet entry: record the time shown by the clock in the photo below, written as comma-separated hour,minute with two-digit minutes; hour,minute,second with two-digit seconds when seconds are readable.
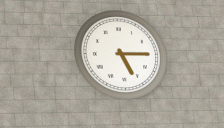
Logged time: 5,15
